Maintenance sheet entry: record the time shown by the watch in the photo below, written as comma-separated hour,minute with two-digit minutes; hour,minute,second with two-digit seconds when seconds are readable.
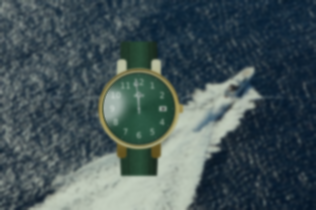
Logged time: 11,59
